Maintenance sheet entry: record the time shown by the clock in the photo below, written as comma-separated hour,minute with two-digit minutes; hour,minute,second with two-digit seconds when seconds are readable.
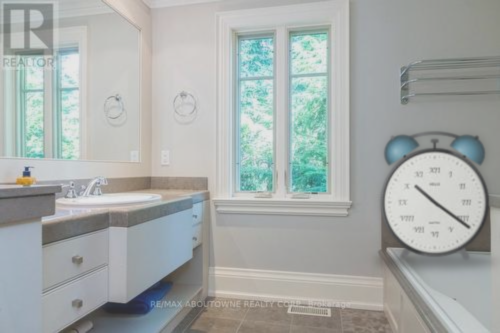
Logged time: 10,21
